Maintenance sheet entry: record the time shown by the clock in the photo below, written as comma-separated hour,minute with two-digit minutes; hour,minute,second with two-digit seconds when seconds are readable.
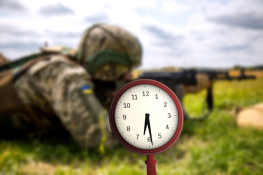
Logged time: 6,29
